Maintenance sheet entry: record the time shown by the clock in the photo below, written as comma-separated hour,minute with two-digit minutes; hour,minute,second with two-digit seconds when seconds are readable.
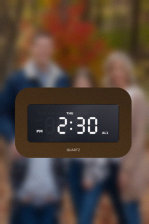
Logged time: 2,30
